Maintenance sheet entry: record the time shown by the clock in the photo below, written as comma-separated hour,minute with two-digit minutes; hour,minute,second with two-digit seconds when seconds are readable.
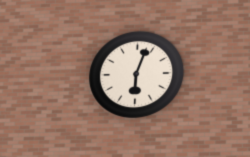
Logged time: 6,03
